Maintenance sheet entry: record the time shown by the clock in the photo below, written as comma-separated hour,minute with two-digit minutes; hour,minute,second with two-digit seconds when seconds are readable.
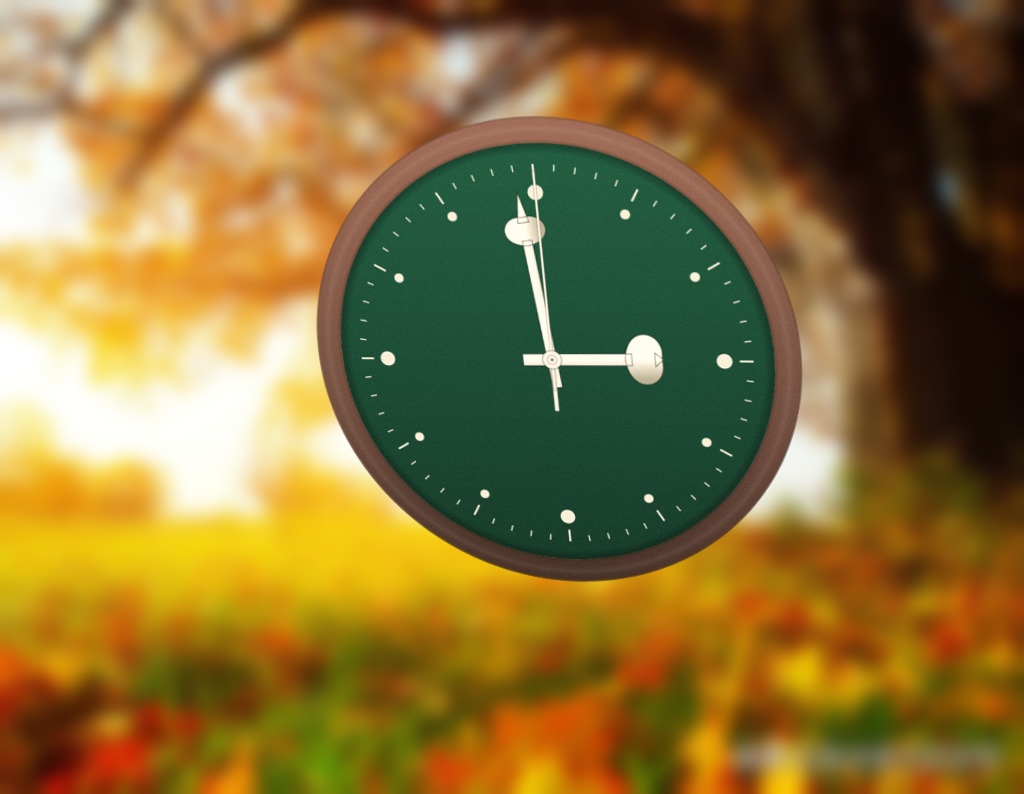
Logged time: 2,59,00
